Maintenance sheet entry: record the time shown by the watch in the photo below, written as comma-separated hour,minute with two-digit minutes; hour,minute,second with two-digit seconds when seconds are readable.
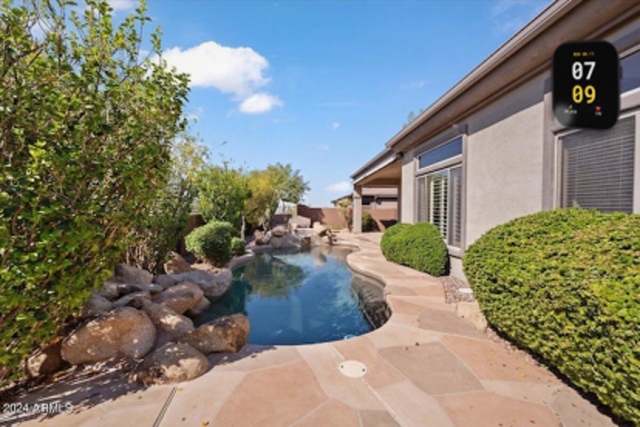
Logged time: 7,09
